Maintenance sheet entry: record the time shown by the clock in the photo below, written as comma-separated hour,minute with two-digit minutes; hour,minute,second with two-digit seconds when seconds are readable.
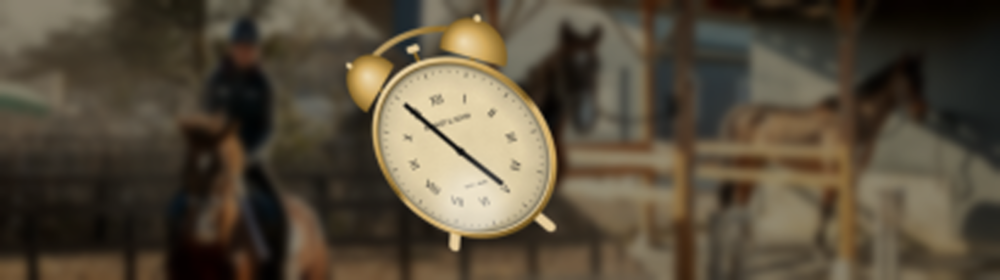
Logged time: 4,55
